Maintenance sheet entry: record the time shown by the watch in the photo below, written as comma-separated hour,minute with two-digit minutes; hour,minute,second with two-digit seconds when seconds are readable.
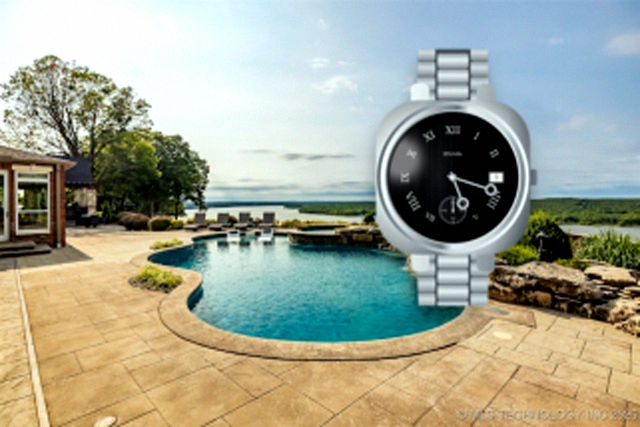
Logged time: 5,18
